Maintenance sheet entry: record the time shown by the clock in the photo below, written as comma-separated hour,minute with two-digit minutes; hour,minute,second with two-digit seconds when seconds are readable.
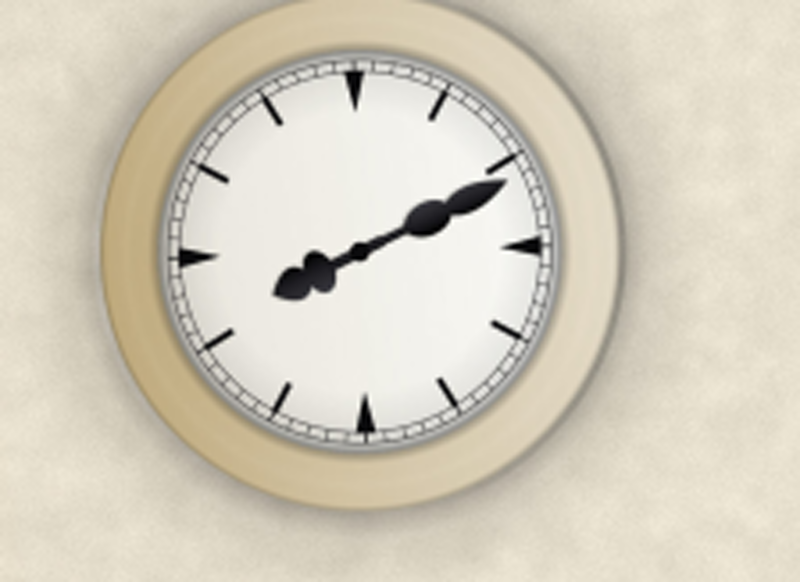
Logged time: 8,11
